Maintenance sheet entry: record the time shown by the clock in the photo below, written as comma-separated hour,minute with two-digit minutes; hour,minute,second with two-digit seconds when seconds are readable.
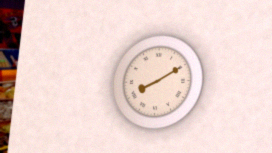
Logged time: 8,10
